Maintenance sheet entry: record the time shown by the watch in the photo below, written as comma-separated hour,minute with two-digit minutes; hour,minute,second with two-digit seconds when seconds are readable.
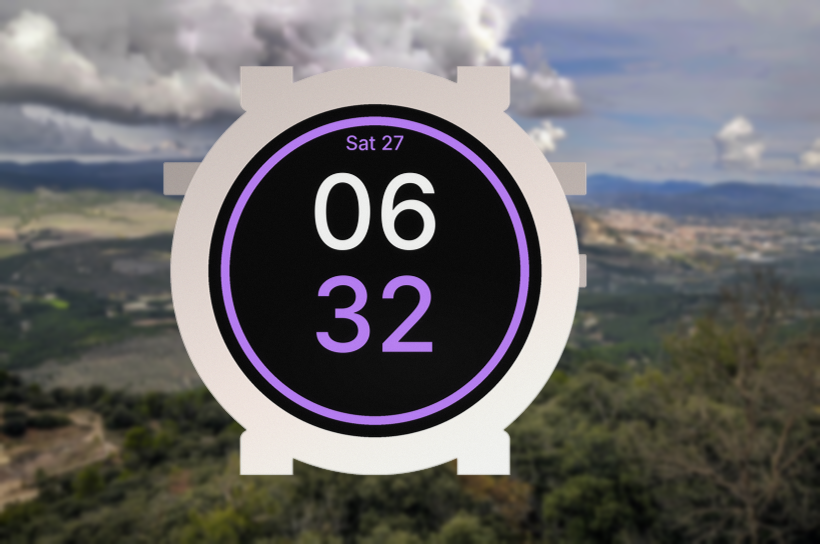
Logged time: 6,32
